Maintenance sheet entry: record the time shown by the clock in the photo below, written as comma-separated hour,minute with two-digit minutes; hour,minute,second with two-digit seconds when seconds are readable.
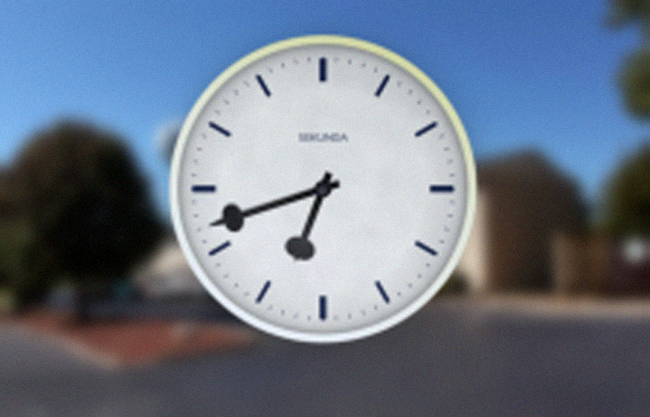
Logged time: 6,42
